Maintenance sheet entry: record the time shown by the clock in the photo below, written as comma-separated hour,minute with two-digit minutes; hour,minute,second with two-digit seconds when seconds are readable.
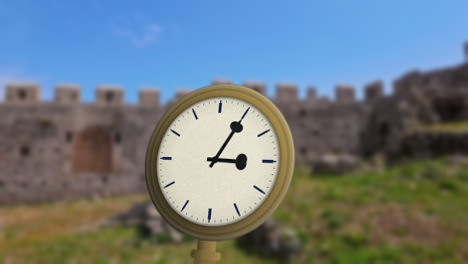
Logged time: 3,05
